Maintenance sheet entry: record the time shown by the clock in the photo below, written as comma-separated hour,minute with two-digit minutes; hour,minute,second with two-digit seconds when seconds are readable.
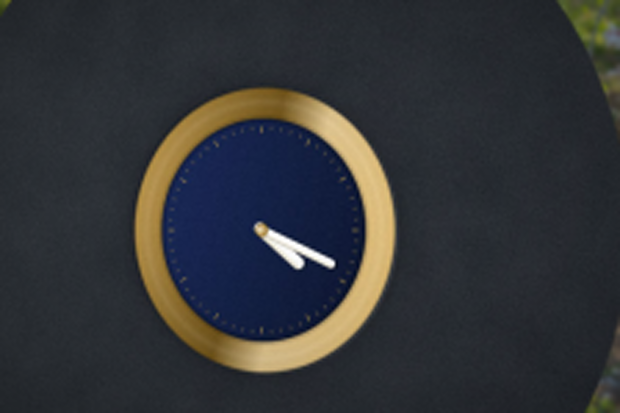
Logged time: 4,19
